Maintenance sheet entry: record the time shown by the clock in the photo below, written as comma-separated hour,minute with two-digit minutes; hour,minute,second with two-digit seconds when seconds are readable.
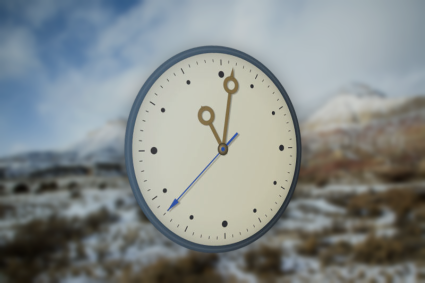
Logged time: 11,01,38
